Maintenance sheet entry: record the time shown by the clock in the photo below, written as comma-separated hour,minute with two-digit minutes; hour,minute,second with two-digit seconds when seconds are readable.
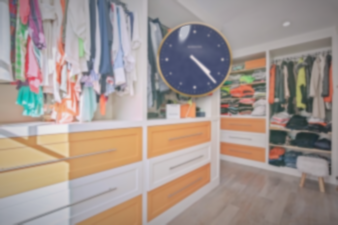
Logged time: 4,23
